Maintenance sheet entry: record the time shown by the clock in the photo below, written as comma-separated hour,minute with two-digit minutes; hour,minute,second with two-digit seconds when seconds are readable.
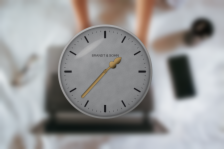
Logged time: 1,37
